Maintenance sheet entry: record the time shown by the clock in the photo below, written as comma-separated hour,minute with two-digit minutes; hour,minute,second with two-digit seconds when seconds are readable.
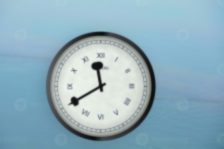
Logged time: 11,40
